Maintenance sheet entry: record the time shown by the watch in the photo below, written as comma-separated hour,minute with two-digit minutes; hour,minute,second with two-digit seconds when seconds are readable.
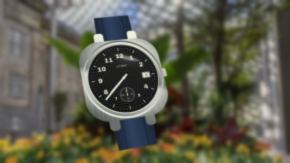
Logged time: 7,38
